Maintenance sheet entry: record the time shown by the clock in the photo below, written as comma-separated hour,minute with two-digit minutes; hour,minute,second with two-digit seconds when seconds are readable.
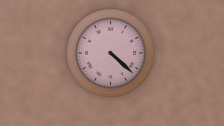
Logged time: 4,22
